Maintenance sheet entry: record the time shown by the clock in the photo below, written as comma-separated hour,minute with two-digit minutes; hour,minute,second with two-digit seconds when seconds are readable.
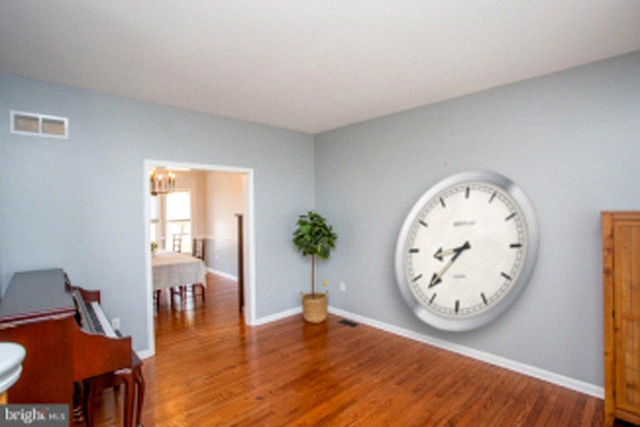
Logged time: 8,37
